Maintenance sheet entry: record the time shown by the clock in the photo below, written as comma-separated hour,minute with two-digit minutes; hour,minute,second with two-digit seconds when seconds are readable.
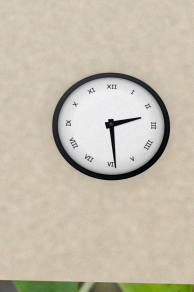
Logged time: 2,29
